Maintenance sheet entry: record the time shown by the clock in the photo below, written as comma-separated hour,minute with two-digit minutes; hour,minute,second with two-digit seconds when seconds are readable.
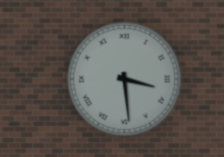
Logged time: 3,29
